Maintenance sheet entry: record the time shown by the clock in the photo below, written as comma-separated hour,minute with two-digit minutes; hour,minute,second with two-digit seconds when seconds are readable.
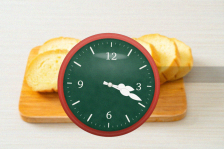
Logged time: 3,19
